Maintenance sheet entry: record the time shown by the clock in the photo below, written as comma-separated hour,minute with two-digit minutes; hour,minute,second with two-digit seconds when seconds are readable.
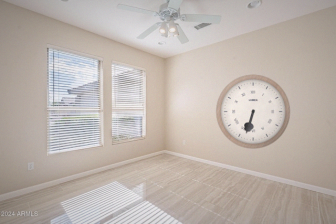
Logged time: 6,33
